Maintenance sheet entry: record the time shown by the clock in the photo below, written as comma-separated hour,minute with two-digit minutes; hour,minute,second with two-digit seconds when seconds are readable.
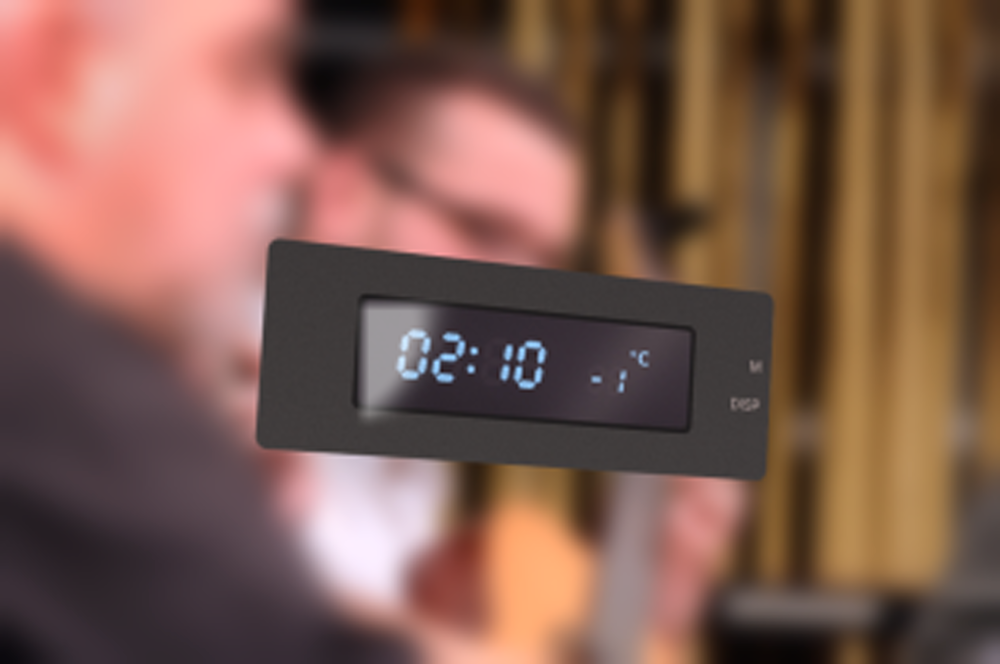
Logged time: 2,10
